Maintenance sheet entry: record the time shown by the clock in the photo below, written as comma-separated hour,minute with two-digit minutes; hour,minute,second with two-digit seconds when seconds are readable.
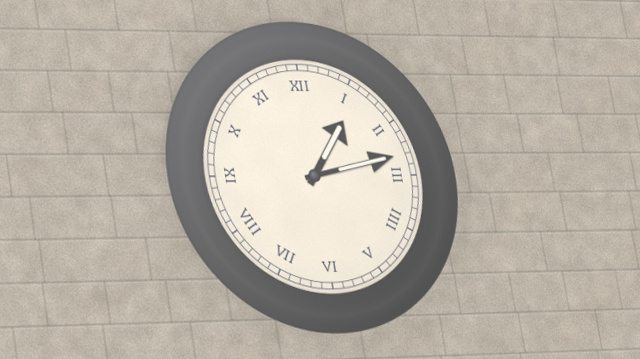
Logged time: 1,13
